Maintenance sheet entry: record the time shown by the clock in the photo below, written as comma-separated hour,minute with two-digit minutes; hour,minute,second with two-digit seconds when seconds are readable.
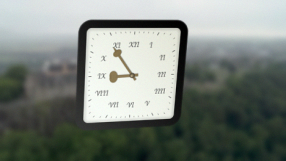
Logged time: 8,54
